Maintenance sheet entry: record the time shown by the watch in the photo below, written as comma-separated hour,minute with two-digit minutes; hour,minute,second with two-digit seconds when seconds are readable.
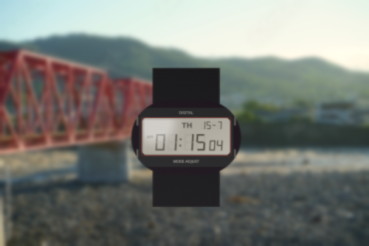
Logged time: 1,15,04
